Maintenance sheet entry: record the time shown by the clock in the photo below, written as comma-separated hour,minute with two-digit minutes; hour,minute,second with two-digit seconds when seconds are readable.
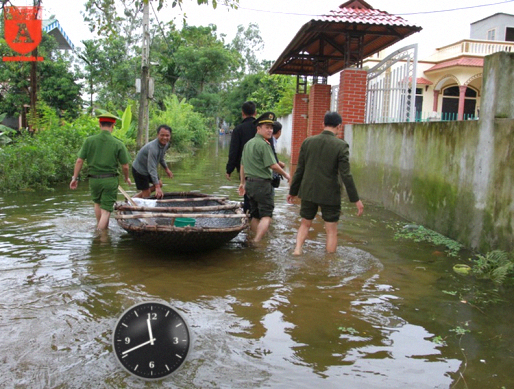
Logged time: 11,41
